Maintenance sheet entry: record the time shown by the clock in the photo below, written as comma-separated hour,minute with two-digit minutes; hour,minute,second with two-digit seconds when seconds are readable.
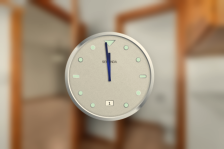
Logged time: 11,59
